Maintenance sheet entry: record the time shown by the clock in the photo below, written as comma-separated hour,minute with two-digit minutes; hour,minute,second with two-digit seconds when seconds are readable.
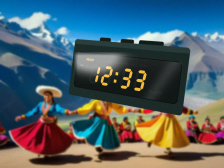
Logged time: 12,33
